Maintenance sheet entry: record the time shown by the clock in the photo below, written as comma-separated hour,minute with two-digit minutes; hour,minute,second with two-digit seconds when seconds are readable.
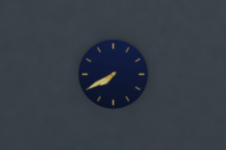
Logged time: 7,40
